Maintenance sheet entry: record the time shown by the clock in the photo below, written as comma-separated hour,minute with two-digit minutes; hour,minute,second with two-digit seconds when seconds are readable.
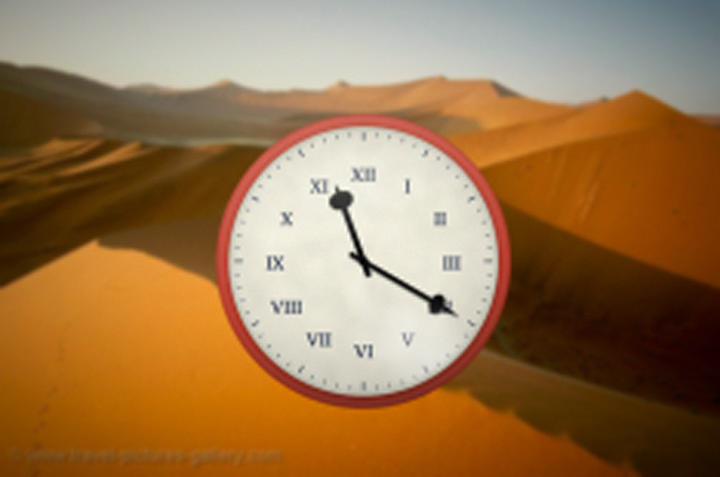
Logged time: 11,20
